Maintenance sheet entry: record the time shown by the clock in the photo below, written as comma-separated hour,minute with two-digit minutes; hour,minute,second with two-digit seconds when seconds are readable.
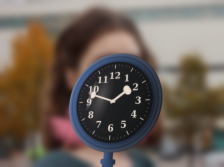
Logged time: 1,48
